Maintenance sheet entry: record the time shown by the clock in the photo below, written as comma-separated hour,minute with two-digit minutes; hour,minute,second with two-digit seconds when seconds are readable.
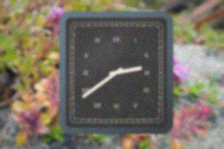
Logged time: 2,39
